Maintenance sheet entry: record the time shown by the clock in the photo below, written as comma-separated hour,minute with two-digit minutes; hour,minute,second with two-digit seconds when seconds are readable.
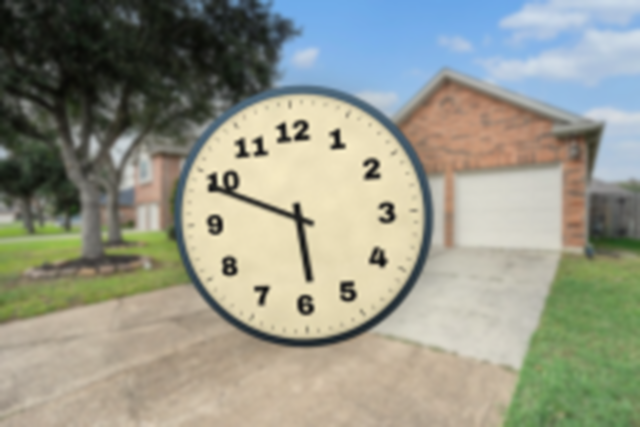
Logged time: 5,49
